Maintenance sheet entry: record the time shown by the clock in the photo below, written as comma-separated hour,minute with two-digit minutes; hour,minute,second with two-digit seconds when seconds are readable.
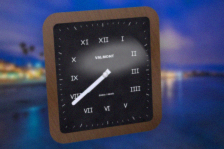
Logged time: 7,39
